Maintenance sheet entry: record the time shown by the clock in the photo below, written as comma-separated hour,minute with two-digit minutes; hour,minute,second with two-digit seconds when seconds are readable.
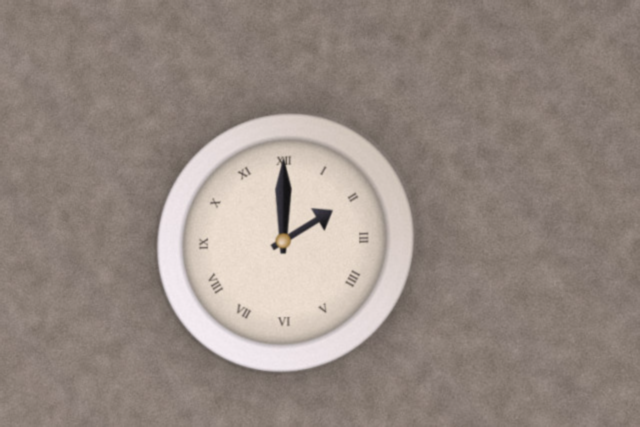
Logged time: 2,00
